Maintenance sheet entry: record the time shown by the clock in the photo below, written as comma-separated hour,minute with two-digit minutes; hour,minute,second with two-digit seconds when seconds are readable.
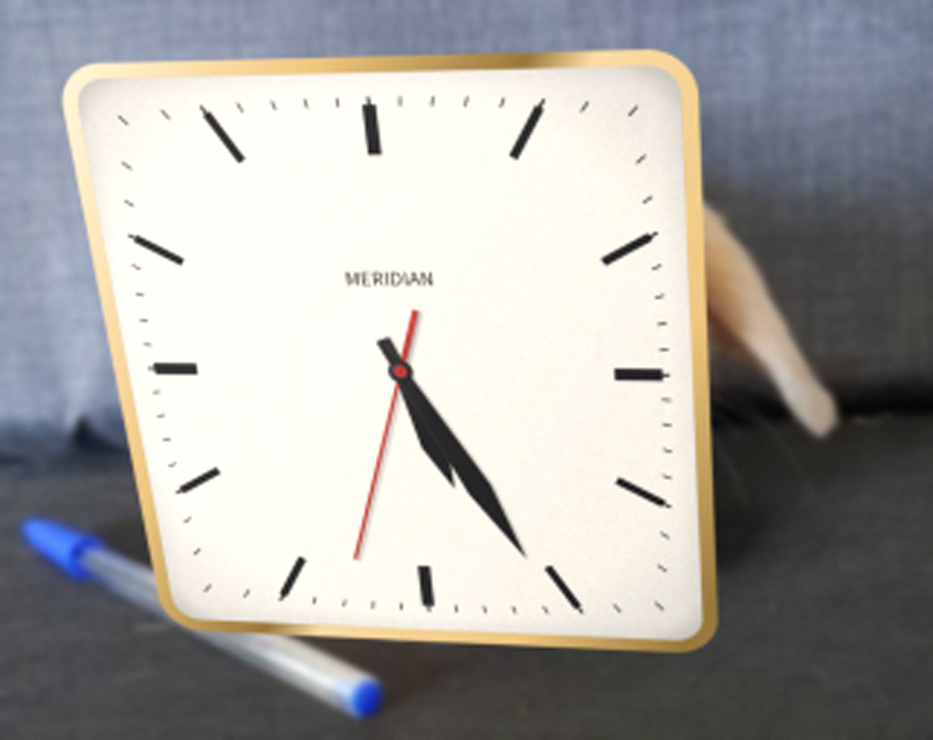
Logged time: 5,25,33
